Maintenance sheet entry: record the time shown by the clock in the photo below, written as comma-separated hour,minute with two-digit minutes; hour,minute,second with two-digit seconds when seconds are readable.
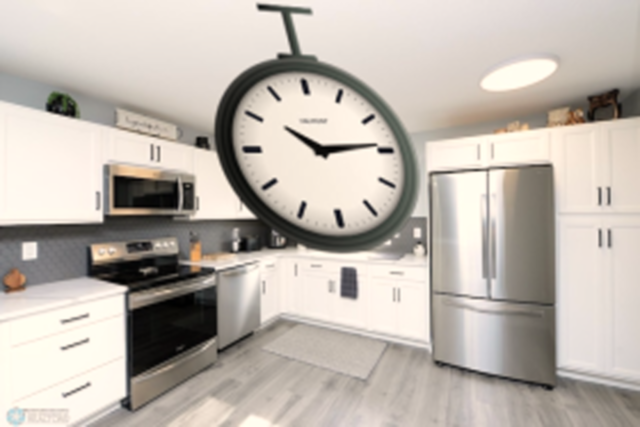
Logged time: 10,14
